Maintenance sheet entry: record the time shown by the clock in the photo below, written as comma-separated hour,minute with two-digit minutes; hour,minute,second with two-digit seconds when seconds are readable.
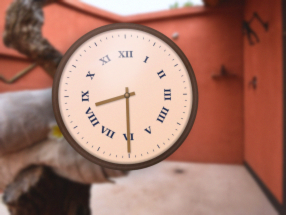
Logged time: 8,30
